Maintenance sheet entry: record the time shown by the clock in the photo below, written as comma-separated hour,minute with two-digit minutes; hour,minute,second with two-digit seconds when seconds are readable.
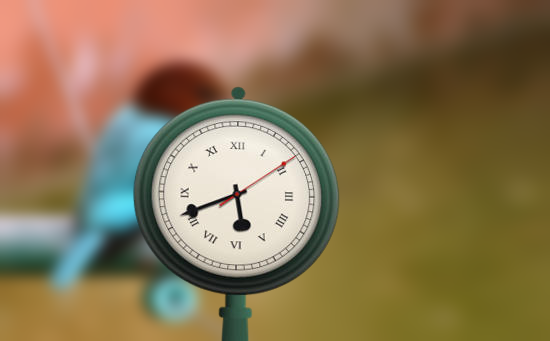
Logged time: 5,41,09
